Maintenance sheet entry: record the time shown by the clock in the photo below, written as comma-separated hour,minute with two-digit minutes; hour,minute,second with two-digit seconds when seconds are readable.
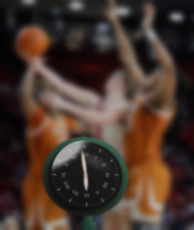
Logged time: 5,59
